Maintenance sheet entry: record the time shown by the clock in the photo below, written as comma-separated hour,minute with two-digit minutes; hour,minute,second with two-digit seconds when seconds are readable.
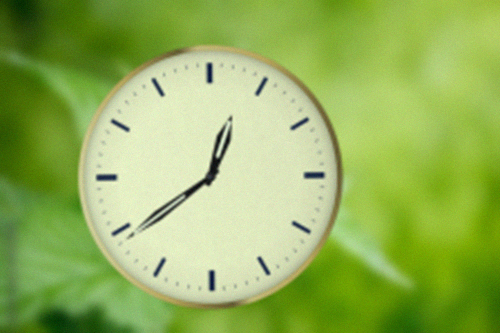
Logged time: 12,39
